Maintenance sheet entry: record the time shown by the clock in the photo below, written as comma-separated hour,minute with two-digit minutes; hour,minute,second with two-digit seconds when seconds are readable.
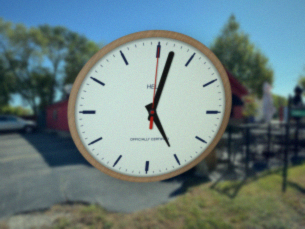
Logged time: 5,02,00
